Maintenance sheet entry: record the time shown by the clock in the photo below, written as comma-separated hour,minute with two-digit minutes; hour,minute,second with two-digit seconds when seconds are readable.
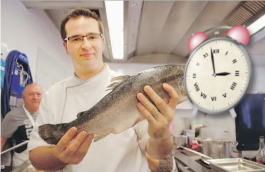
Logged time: 2,58
